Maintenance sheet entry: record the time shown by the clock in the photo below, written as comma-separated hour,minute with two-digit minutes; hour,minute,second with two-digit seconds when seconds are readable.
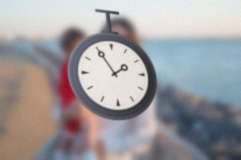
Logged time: 1,55
